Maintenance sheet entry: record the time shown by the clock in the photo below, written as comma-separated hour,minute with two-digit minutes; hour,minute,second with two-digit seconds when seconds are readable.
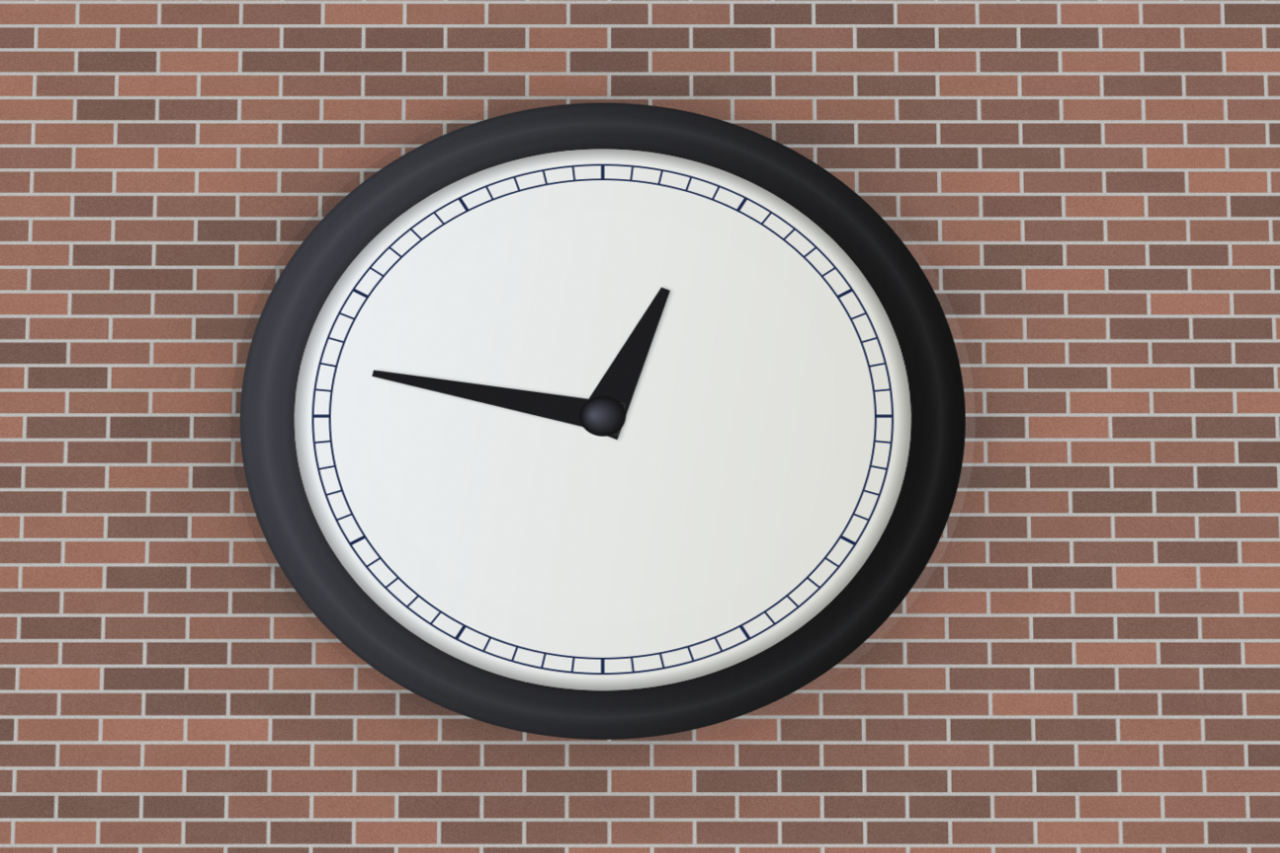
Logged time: 12,47
